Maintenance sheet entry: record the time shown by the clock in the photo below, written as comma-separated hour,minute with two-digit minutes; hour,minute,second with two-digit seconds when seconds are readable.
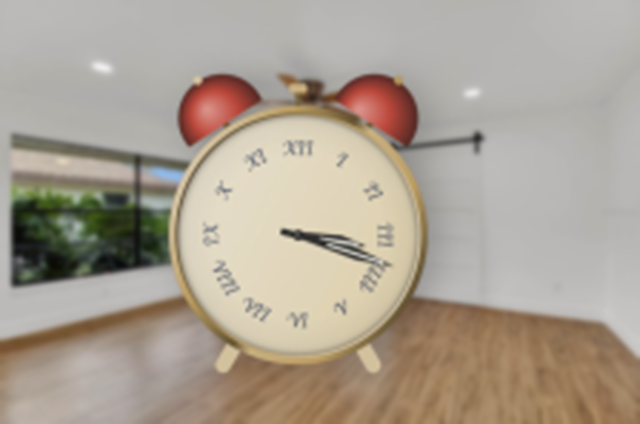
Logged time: 3,18
